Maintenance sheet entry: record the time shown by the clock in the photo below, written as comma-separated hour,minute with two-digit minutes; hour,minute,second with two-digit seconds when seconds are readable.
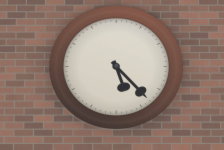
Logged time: 5,23
